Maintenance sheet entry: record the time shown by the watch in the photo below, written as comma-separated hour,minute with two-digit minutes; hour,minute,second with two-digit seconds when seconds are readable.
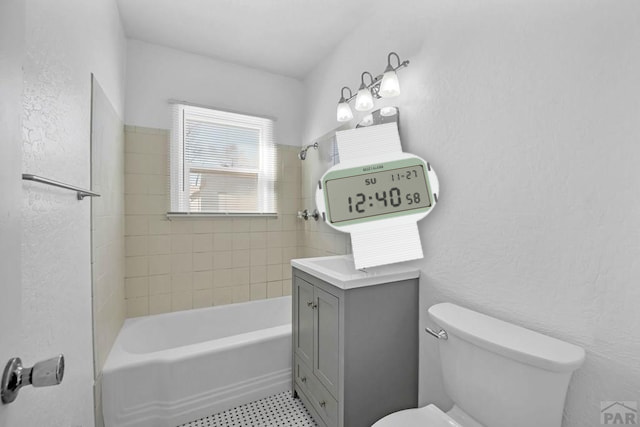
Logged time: 12,40,58
